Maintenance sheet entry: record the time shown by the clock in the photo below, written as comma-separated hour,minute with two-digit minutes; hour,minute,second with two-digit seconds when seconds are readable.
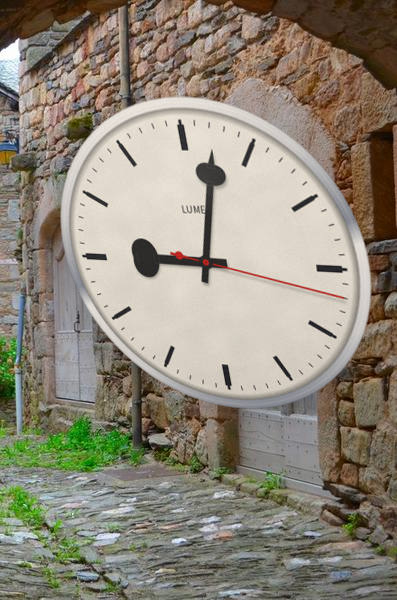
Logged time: 9,02,17
